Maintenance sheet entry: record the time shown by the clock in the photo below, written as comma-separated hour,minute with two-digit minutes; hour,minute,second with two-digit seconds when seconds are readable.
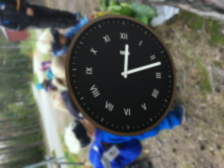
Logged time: 12,12
